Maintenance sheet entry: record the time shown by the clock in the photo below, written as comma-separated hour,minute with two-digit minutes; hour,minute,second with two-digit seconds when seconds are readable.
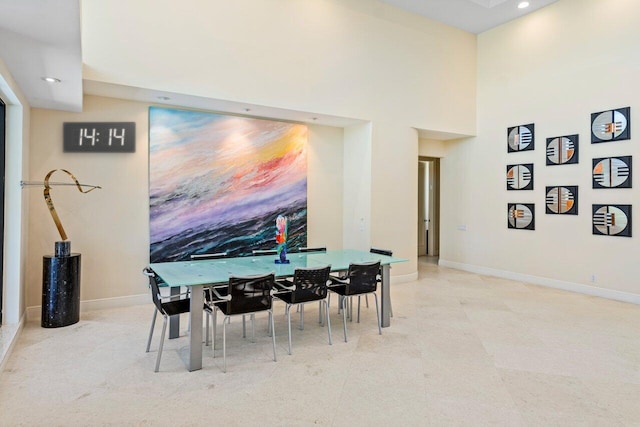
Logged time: 14,14
